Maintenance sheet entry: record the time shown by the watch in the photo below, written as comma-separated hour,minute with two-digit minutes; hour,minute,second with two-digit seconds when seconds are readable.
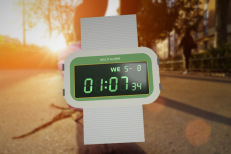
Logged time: 1,07,34
